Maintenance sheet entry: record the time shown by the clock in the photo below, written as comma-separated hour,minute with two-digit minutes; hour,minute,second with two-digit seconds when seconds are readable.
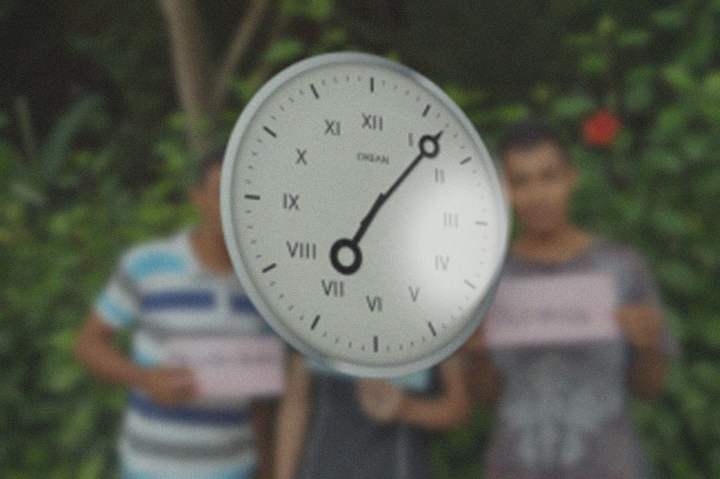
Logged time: 7,07
